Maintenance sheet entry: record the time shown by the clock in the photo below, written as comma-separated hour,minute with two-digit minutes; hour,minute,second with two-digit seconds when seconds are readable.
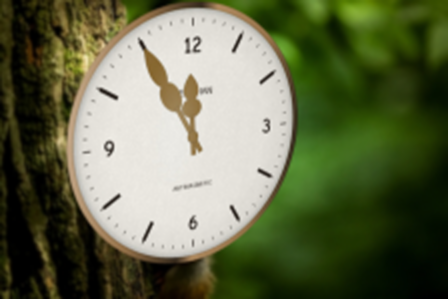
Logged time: 11,55
